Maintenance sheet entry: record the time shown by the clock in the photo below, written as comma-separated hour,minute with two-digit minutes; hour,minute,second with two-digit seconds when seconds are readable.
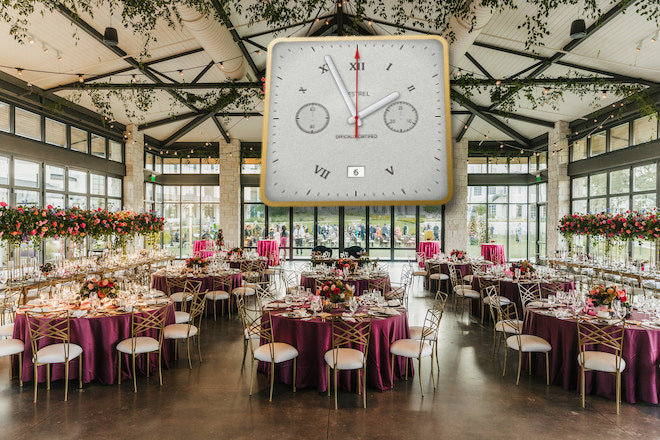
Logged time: 1,56
